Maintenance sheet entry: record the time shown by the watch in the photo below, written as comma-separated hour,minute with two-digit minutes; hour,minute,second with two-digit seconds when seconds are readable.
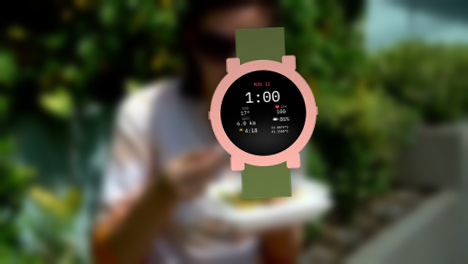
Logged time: 1,00
